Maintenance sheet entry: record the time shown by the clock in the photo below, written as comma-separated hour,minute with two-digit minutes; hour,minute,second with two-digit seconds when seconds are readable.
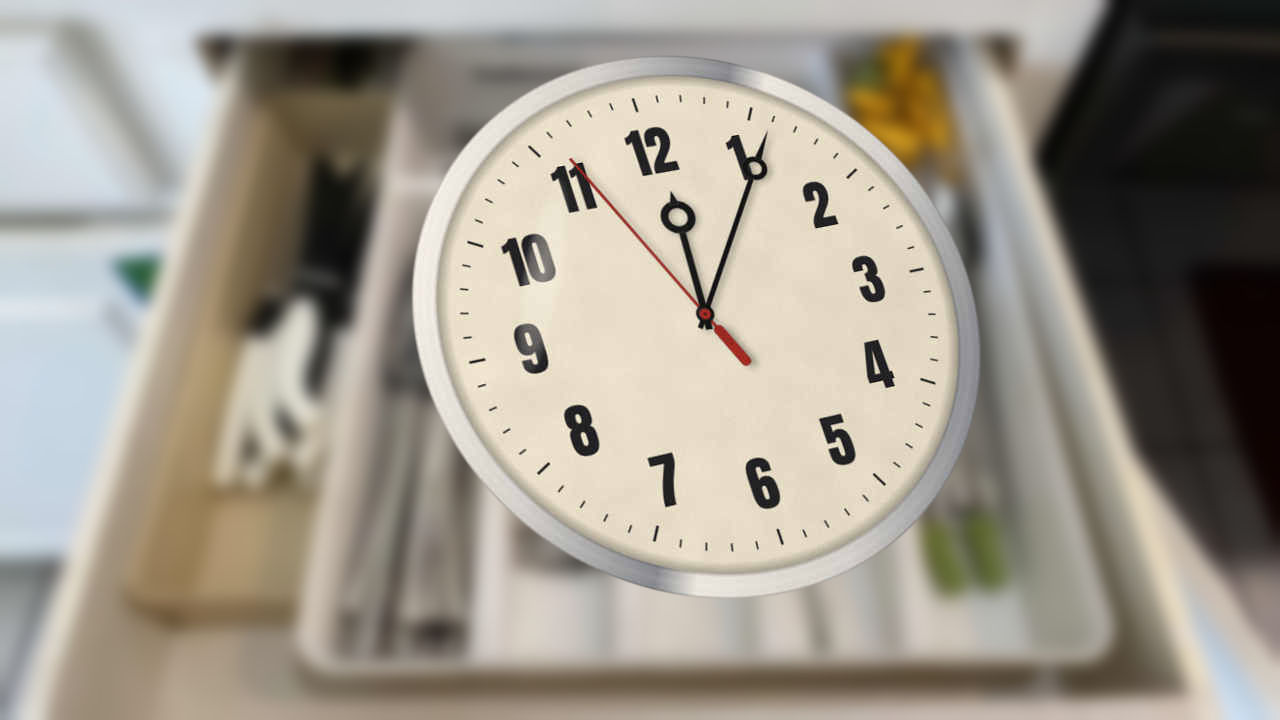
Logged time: 12,05,56
